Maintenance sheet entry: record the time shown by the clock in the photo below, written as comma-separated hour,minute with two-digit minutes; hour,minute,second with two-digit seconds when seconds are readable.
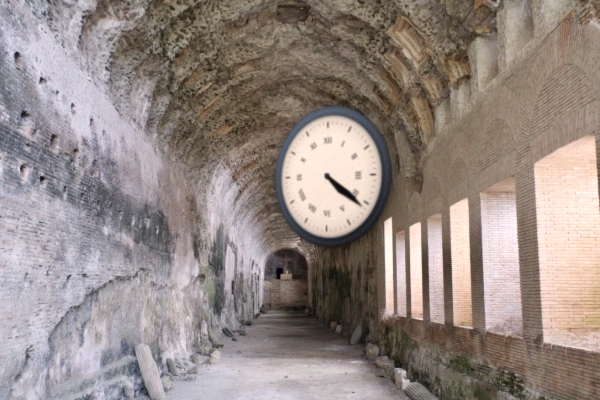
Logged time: 4,21
